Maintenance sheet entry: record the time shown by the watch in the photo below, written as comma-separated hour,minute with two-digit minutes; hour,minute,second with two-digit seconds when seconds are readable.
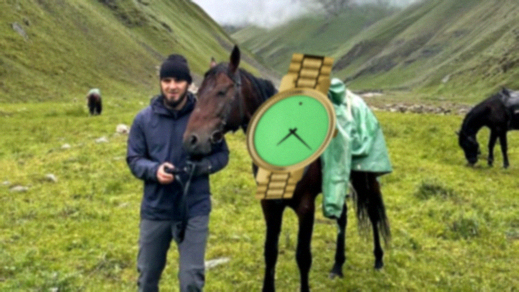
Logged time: 7,21
